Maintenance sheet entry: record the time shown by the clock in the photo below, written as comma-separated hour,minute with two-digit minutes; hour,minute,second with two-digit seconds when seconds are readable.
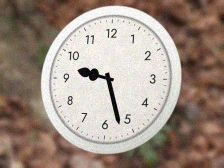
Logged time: 9,27
